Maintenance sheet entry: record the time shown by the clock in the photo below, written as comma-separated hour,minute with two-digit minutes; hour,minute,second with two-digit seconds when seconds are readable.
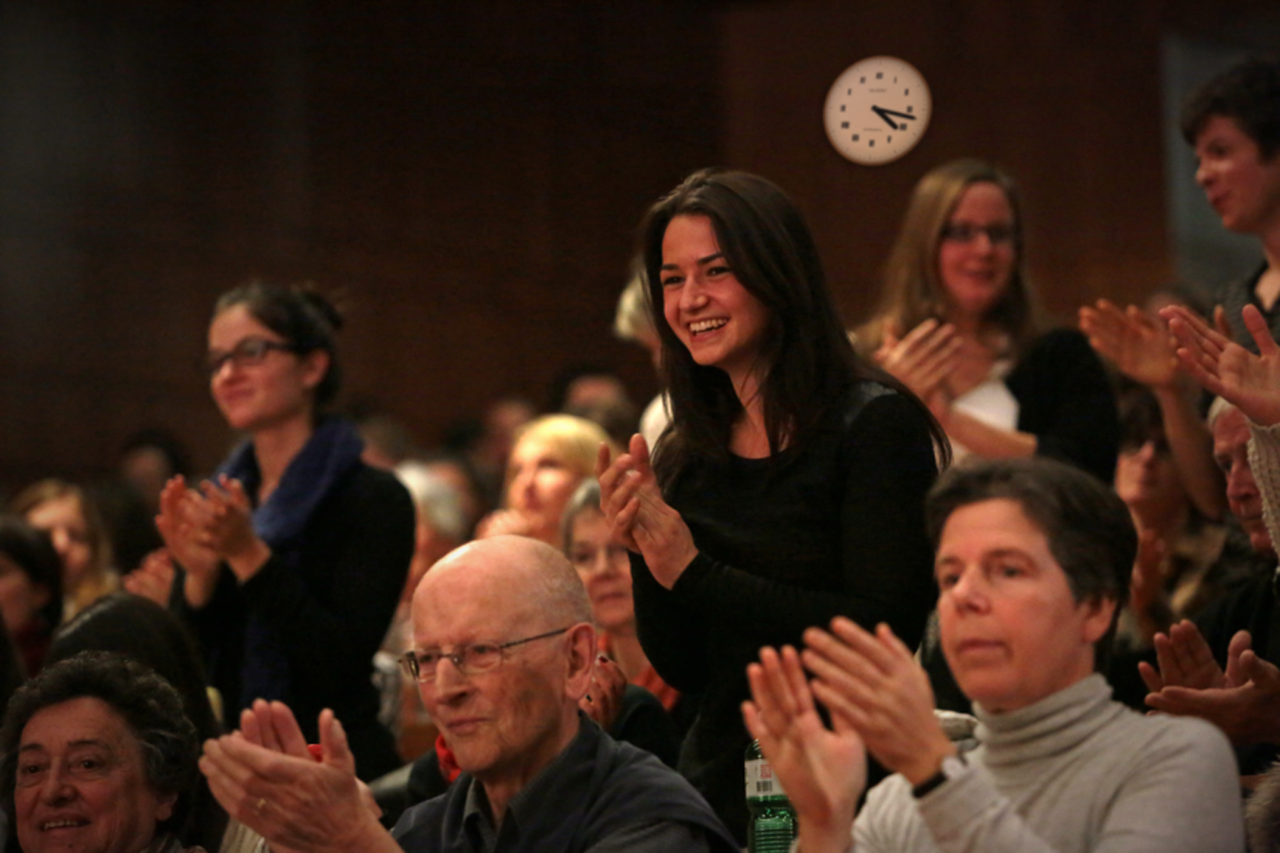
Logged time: 4,17
